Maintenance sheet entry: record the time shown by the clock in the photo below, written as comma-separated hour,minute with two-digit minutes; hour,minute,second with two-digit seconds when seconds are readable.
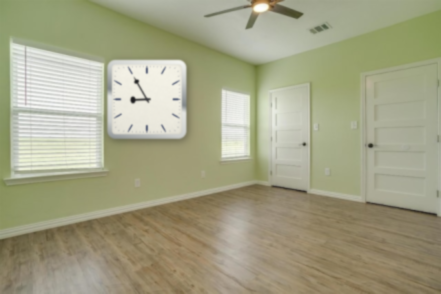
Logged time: 8,55
